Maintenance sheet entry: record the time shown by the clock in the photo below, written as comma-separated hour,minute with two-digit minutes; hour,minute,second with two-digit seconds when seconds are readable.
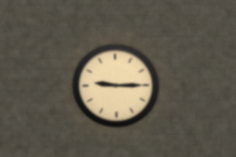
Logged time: 9,15
